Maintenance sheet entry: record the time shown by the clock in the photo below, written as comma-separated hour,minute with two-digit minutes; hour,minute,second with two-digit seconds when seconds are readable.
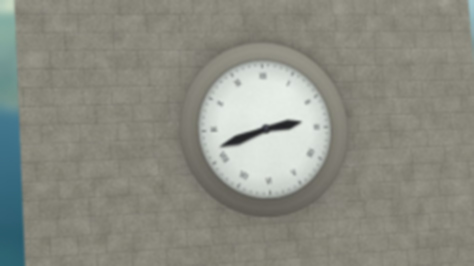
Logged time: 2,42
